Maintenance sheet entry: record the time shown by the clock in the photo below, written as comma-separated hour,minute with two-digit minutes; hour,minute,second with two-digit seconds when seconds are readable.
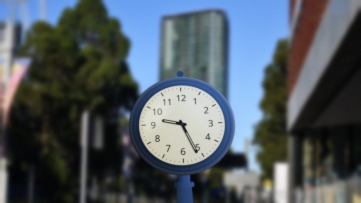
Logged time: 9,26
